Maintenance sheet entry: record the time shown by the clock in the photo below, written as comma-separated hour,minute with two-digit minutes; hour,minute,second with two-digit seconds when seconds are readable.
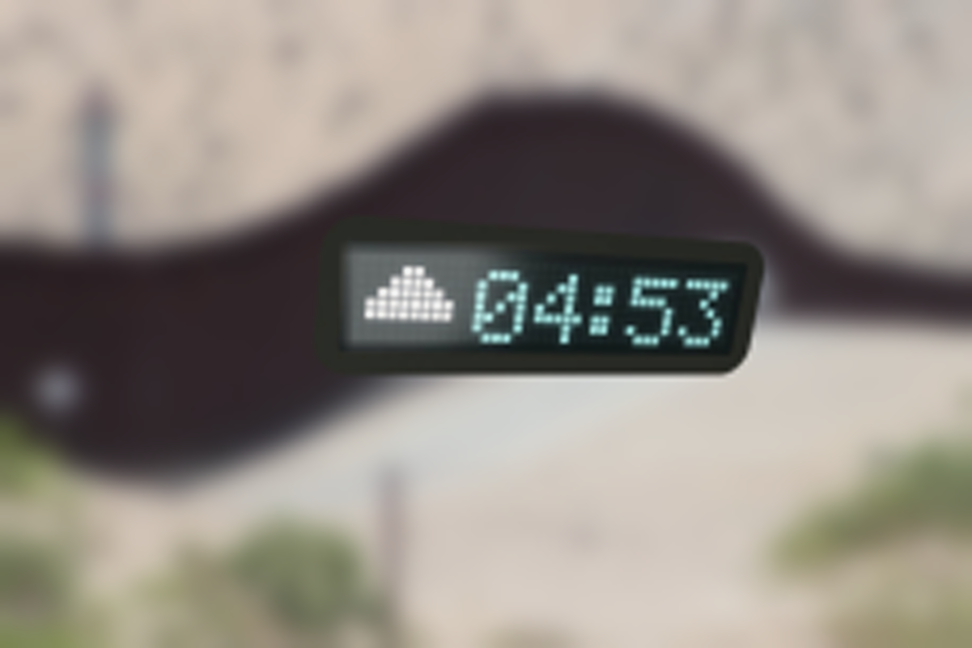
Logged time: 4,53
